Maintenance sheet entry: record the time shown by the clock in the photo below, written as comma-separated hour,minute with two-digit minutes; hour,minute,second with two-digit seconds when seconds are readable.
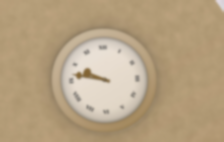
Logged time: 9,47
